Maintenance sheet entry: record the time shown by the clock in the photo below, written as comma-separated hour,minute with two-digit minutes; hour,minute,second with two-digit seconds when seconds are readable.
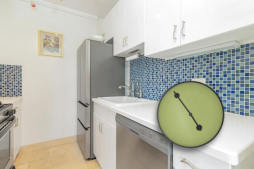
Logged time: 4,54
